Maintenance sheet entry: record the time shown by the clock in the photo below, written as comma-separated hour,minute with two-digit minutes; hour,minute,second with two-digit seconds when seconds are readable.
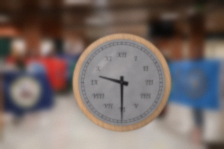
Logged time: 9,30
